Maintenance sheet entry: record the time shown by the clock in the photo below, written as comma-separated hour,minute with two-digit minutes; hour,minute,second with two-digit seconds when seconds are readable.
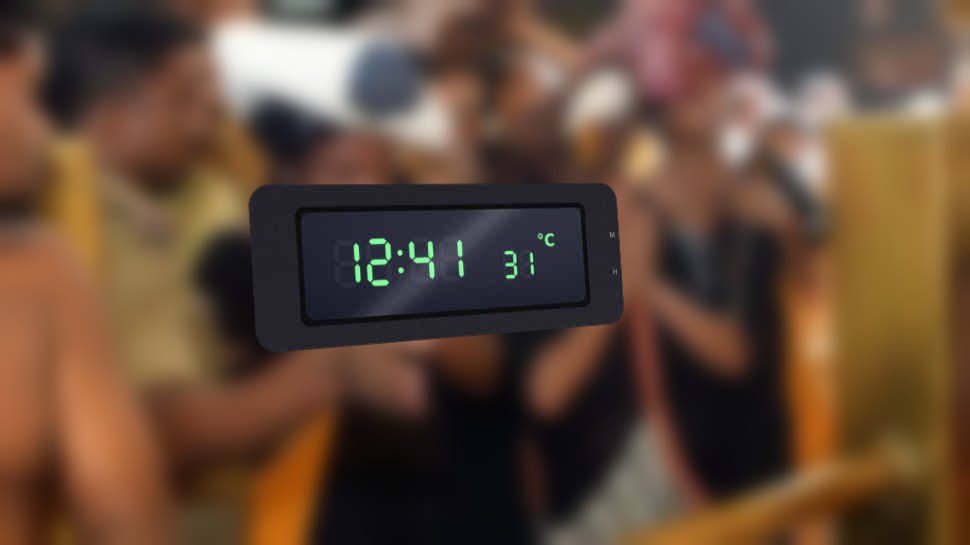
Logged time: 12,41
